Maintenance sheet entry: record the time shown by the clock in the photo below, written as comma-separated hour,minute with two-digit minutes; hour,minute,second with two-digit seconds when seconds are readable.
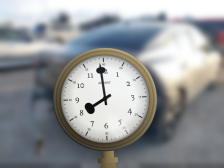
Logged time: 7,59
